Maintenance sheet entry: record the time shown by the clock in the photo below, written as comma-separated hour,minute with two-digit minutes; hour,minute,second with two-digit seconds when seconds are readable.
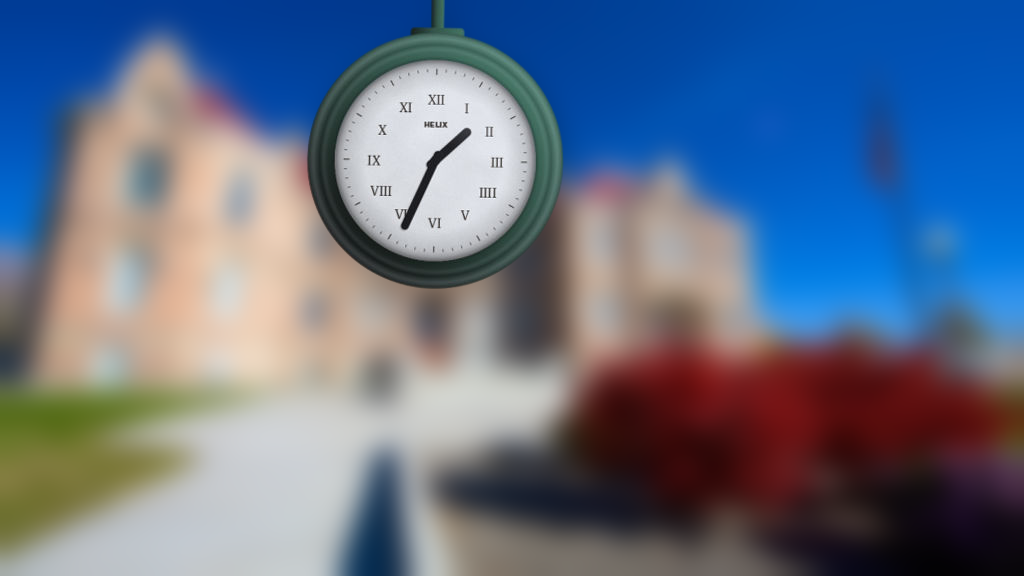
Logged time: 1,34
